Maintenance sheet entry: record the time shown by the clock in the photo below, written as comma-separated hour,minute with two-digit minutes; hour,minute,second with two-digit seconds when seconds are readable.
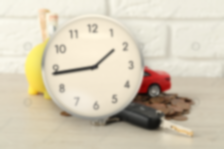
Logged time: 1,44
